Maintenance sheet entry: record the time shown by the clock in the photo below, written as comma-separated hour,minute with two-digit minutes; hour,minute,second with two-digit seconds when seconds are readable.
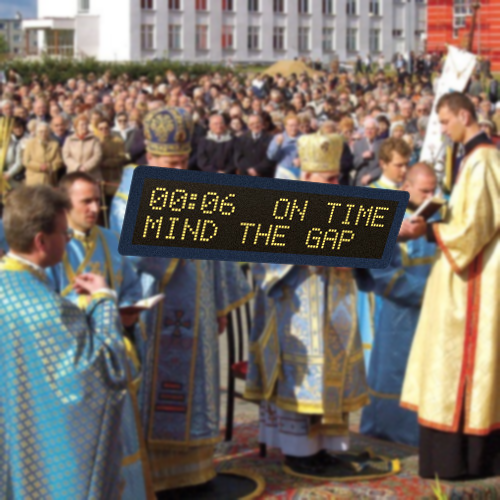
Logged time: 0,06
